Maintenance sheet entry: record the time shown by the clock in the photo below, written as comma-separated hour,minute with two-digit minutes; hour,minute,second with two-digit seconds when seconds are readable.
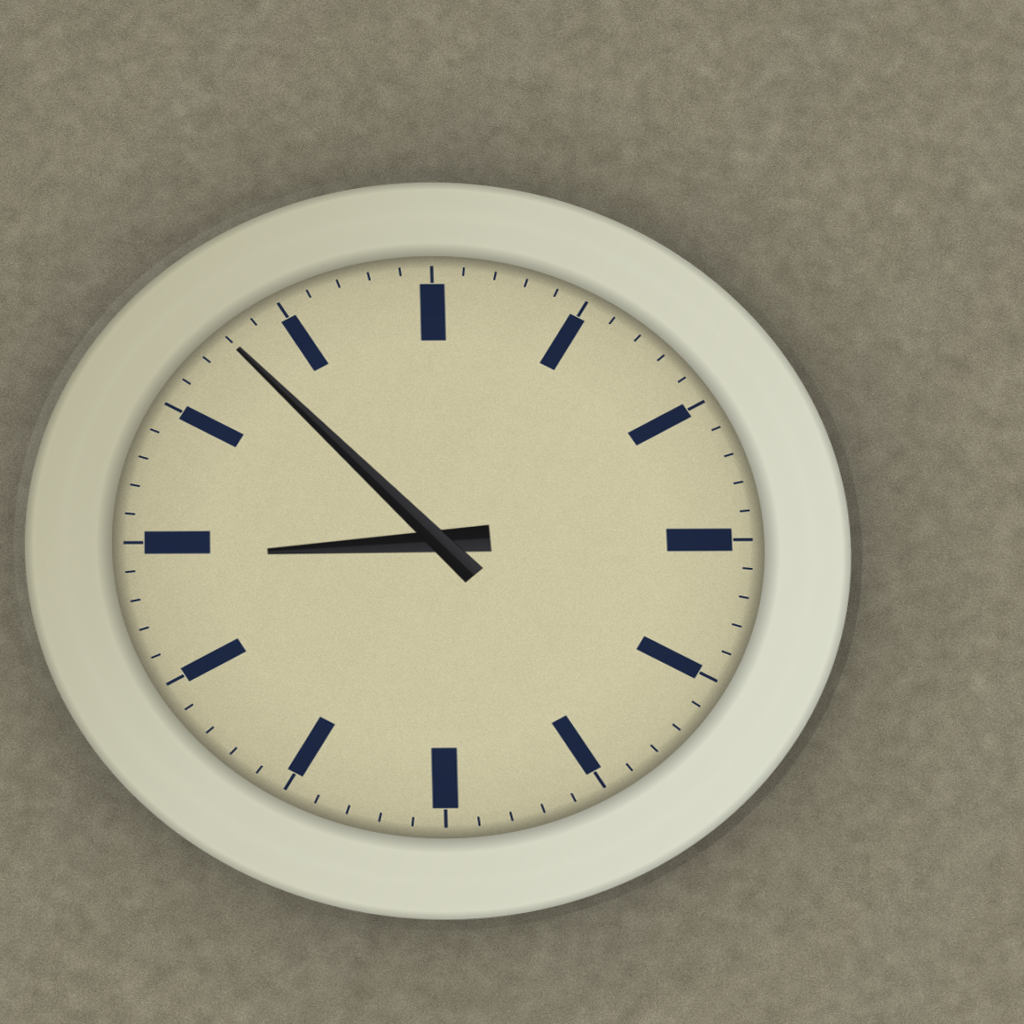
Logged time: 8,53
